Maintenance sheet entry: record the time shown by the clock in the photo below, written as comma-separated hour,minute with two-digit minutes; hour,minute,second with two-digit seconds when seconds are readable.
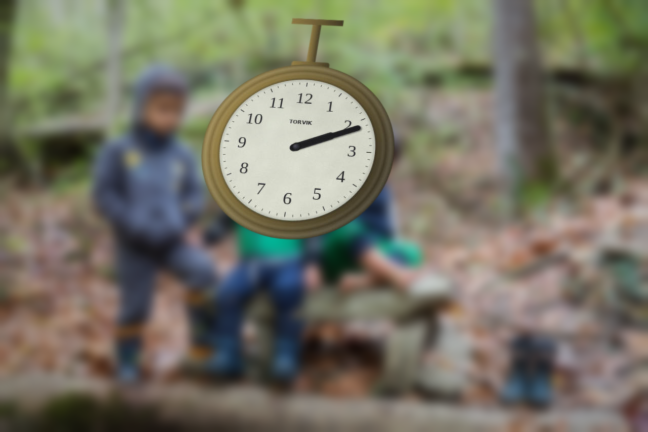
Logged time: 2,11
